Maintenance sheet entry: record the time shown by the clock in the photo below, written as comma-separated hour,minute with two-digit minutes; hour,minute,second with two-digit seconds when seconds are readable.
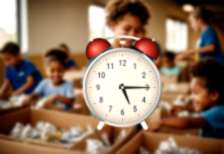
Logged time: 5,15
